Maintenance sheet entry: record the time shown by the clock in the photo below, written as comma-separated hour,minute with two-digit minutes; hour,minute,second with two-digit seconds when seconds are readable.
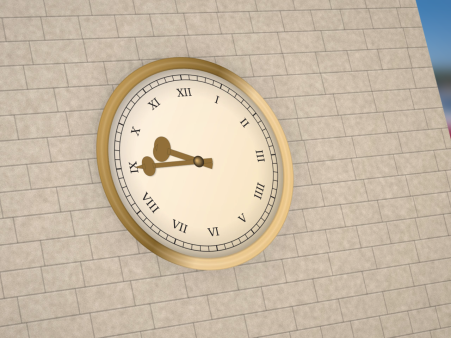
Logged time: 9,45
